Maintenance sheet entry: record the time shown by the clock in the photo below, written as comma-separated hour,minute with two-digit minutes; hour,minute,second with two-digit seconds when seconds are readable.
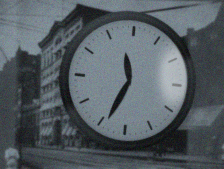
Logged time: 11,34
